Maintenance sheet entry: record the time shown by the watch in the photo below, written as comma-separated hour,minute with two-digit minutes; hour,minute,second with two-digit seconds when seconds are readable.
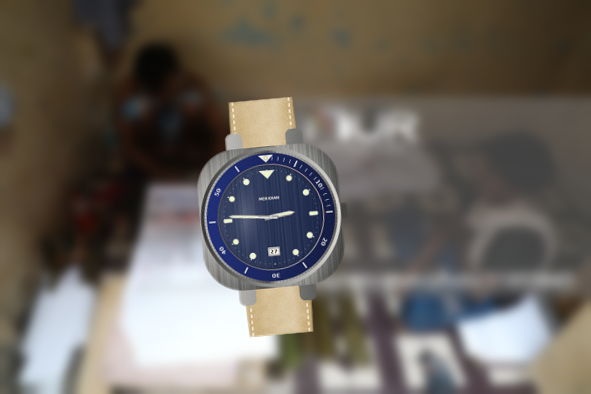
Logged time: 2,46
